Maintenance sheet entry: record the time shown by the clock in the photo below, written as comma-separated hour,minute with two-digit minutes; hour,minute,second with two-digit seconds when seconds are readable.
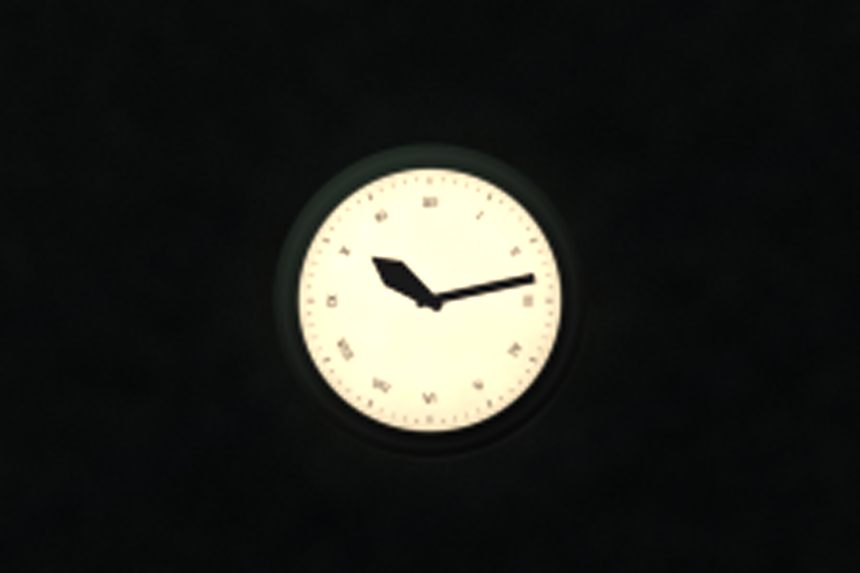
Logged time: 10,13
